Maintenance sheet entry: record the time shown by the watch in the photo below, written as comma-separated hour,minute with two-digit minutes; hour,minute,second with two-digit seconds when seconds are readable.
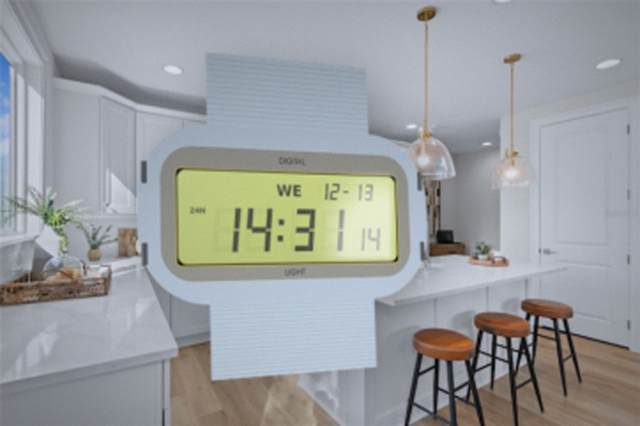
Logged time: 14,31,14
